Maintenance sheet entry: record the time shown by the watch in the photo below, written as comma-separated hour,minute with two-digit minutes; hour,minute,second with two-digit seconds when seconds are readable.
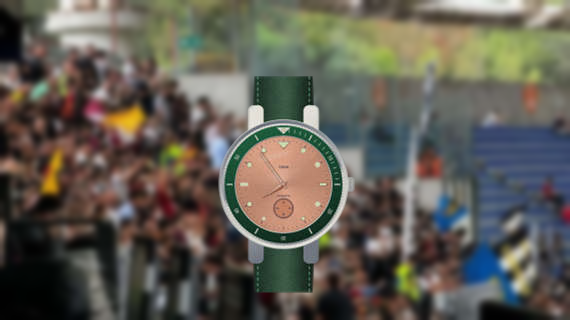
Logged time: 7,54
